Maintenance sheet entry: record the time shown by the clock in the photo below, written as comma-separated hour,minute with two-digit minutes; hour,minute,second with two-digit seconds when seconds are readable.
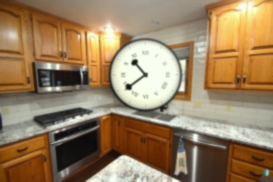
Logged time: 10,39
